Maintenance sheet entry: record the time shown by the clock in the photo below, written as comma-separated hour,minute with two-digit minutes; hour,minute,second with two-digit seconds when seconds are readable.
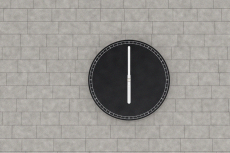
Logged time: 6,00
